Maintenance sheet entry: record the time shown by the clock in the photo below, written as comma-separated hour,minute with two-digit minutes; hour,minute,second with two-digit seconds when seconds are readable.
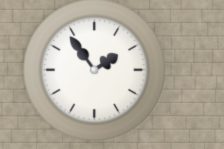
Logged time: 1,54
